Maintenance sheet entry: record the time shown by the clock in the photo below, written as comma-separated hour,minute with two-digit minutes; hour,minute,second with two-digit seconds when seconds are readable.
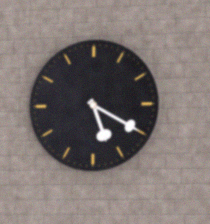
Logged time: 5,20
